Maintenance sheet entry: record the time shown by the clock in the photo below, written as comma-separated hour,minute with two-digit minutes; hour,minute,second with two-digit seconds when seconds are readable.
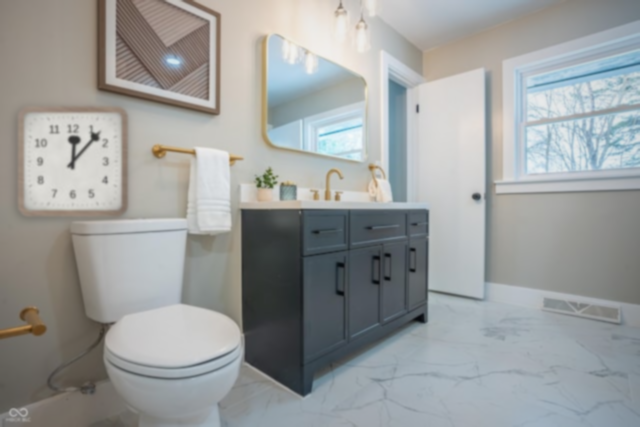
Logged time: 12,07
